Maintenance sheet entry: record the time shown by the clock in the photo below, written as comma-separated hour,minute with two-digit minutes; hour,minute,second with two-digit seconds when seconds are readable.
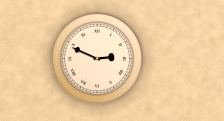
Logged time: 2,49
